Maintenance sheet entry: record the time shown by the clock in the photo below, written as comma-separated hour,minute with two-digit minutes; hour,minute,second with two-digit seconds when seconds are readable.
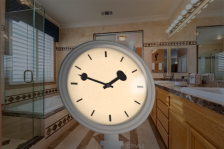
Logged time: 1,48
